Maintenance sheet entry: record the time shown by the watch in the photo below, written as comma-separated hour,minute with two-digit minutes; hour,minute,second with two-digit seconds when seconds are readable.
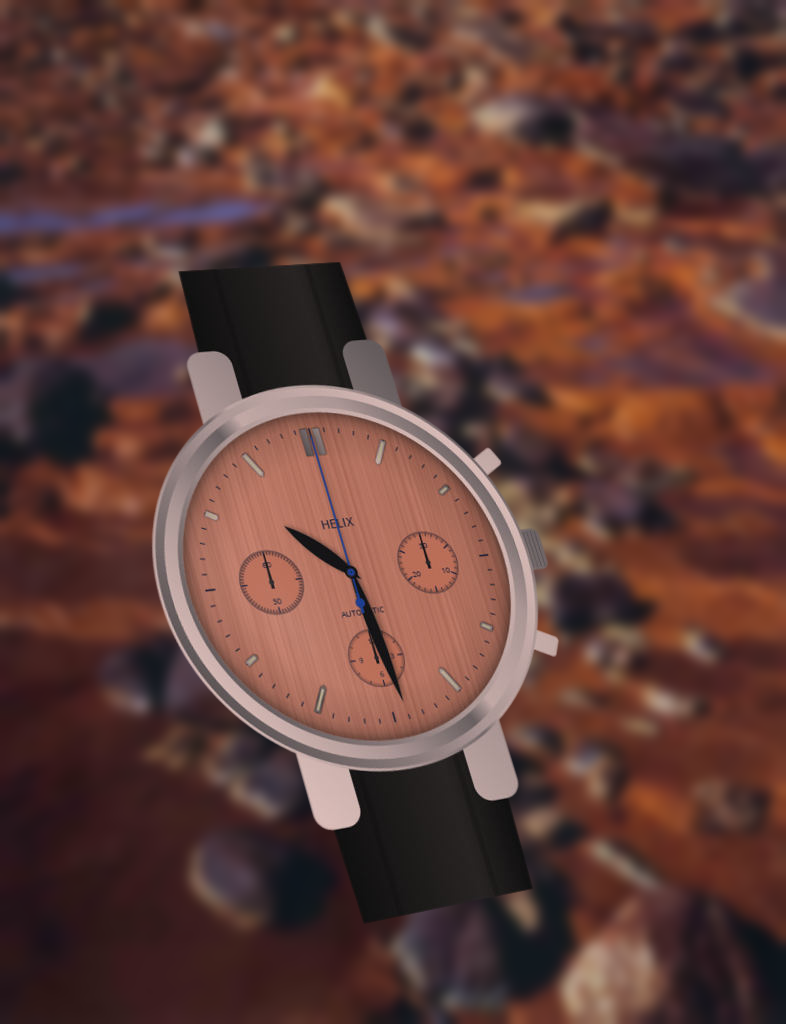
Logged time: 10,29
